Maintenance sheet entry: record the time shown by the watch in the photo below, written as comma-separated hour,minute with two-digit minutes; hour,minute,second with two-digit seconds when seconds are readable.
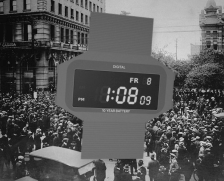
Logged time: 1,08,09
